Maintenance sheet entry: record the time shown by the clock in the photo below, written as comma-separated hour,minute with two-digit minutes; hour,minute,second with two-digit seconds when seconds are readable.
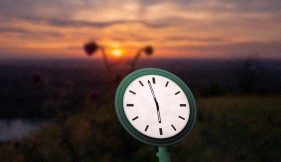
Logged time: 5,58
